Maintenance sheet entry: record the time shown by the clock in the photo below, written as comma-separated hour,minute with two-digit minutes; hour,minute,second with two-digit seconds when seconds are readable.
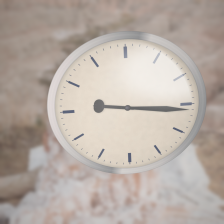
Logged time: 9,16
